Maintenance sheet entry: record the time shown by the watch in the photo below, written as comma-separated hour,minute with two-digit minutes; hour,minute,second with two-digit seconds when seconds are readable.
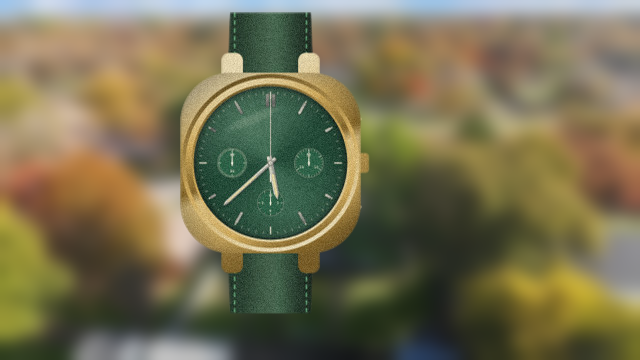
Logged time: 5,38
